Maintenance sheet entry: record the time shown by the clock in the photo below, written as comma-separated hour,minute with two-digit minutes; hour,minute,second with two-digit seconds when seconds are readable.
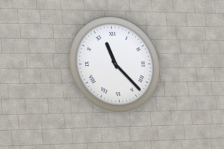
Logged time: 11,23
